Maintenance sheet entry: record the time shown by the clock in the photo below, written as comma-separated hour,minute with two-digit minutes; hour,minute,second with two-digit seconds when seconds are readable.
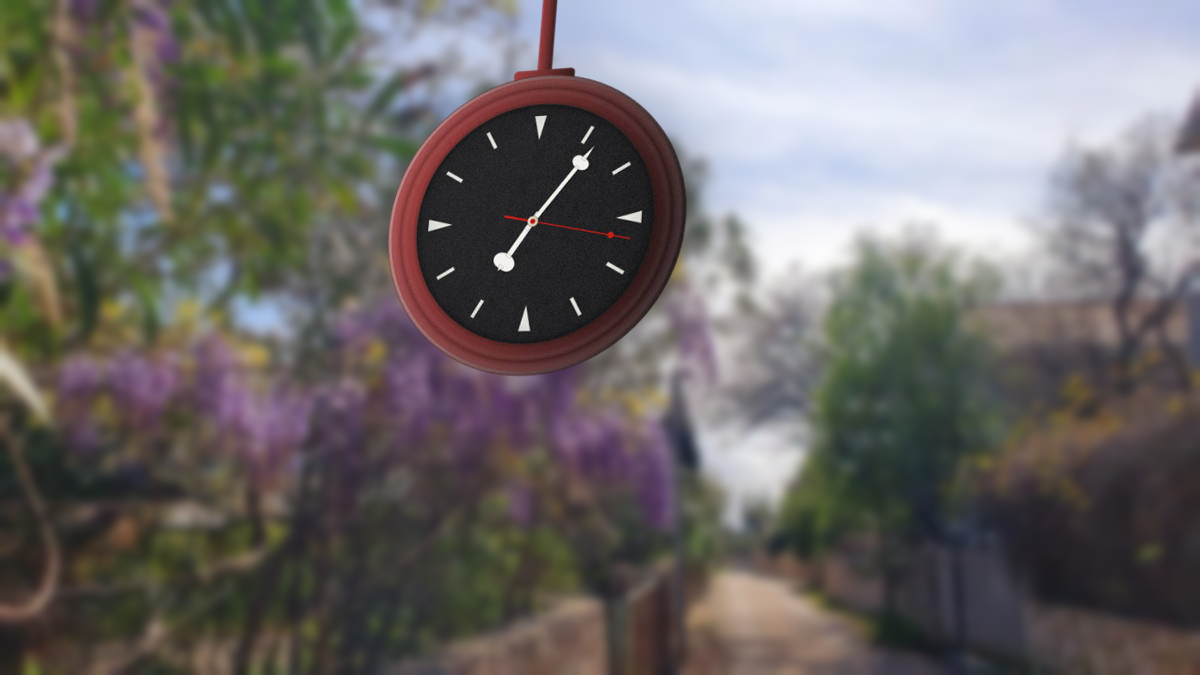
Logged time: 7,06,17
